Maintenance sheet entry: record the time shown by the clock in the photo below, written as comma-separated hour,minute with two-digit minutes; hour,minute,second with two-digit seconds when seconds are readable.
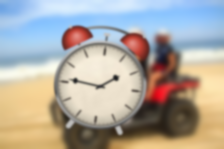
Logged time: 1,46
